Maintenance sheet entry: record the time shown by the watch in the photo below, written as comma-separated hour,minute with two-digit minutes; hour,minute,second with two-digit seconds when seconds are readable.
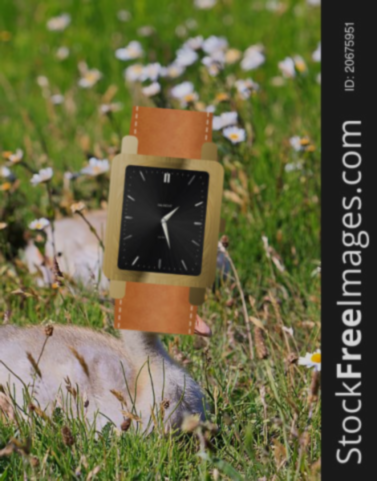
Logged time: 1,27
